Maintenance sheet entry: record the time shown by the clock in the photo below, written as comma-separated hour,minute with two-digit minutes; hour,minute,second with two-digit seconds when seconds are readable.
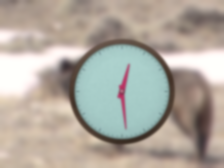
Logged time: 12,29
